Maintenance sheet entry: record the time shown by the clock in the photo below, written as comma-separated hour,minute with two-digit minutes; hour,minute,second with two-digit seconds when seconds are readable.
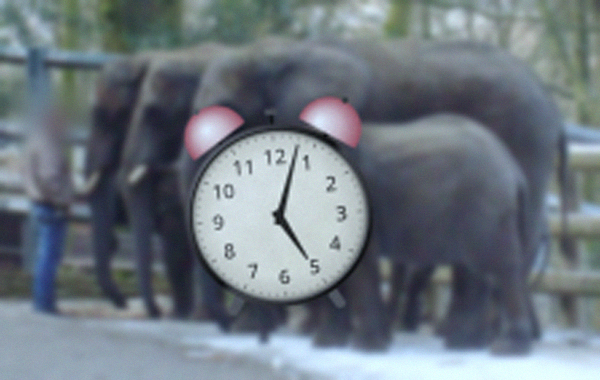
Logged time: 5,03
